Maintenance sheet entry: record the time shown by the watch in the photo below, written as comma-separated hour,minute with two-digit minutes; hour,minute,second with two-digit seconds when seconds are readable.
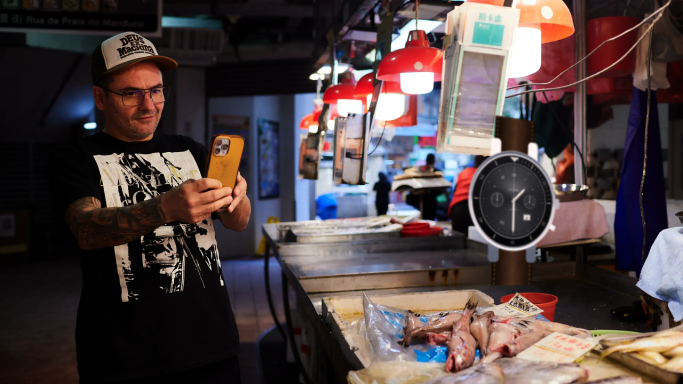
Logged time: 1,30
